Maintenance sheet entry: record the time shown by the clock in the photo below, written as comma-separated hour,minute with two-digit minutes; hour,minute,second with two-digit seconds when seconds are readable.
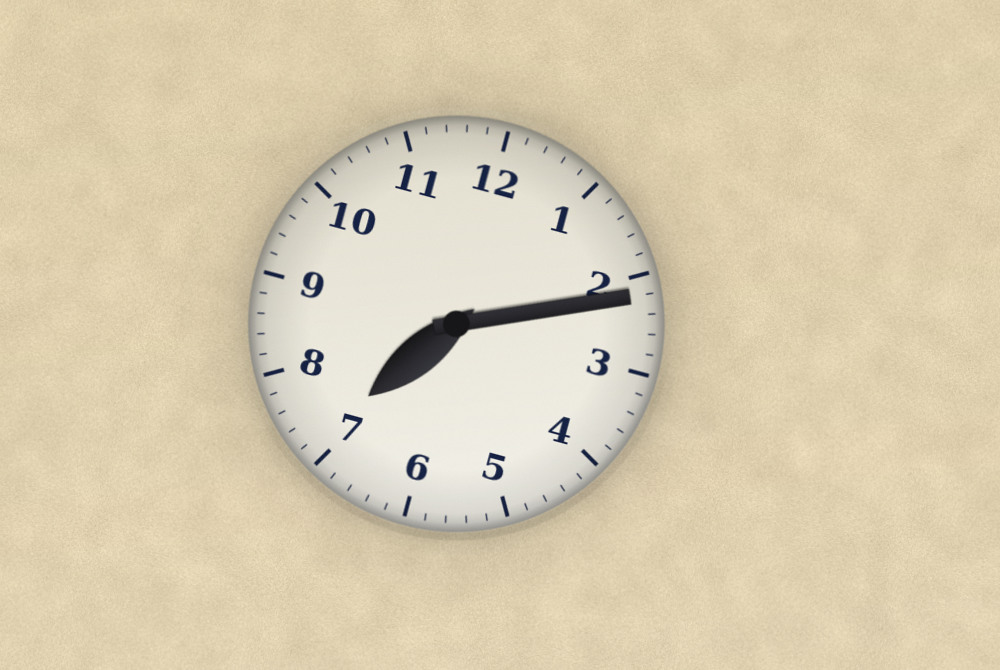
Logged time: 7,11
